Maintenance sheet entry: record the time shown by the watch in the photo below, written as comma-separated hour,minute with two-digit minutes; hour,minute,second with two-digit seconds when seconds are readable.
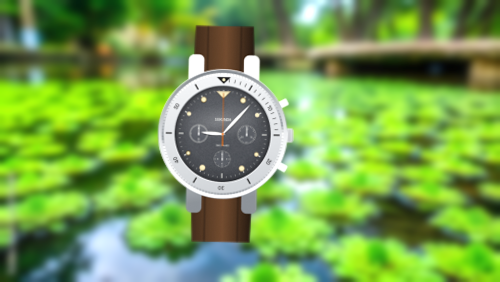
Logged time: 9,07
